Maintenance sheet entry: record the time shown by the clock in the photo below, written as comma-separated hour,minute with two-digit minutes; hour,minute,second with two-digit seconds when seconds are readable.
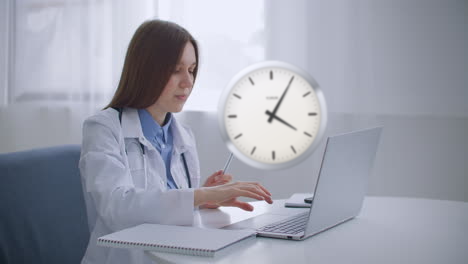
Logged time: 4,05
